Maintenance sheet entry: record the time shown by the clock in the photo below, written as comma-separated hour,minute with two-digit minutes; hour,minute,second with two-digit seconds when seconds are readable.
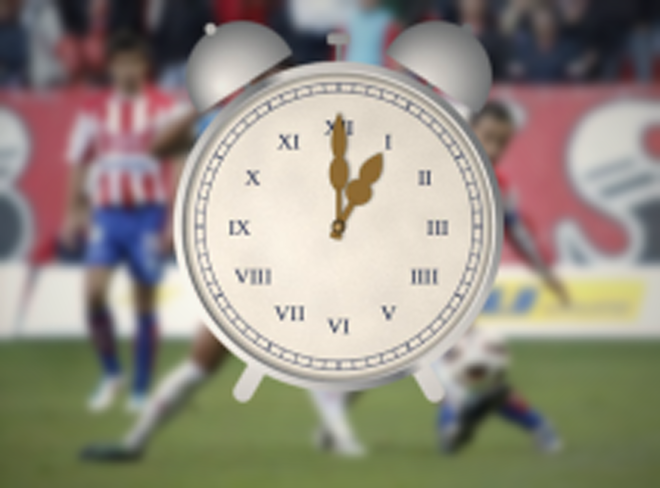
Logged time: 1,00
